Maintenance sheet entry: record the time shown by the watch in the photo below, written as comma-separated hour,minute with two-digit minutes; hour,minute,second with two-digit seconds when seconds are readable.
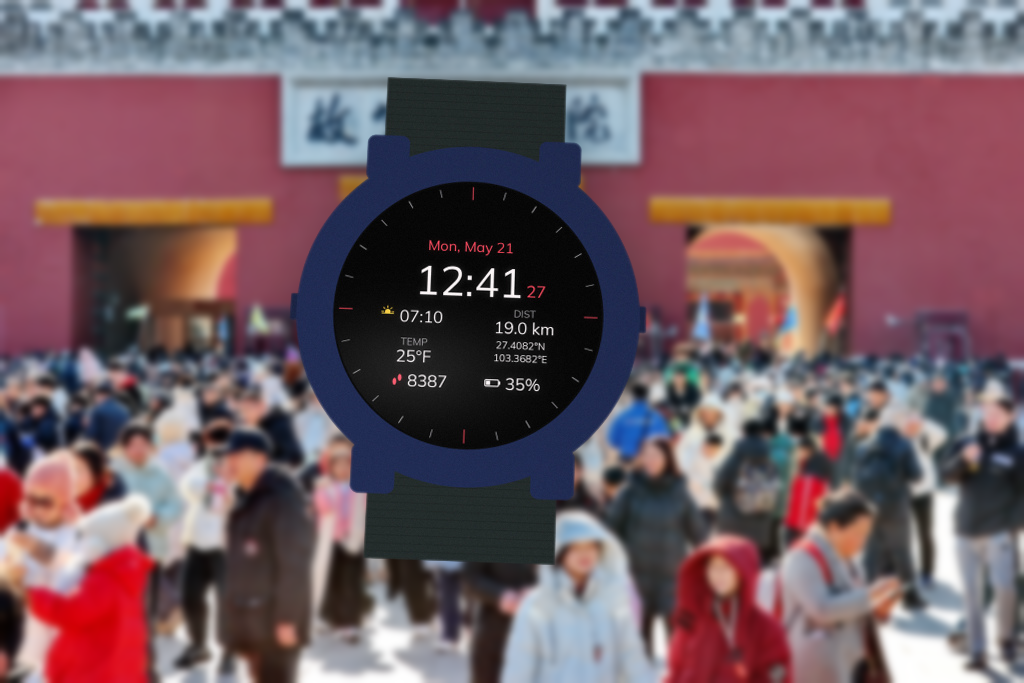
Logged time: 12,41,27
